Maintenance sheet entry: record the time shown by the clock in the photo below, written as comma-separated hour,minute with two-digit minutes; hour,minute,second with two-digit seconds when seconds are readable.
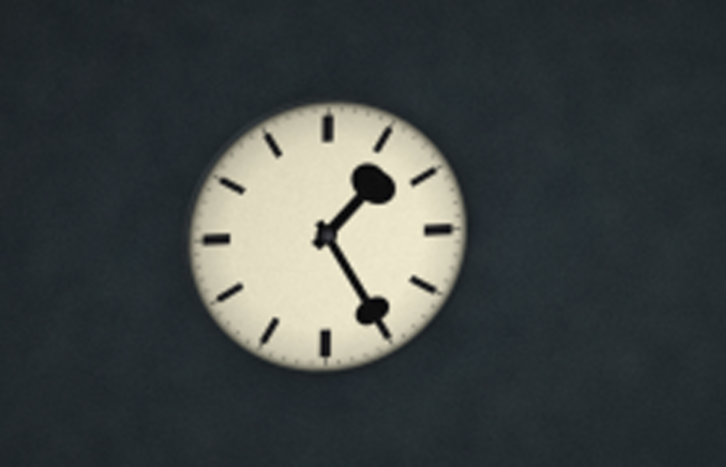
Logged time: 1,25
